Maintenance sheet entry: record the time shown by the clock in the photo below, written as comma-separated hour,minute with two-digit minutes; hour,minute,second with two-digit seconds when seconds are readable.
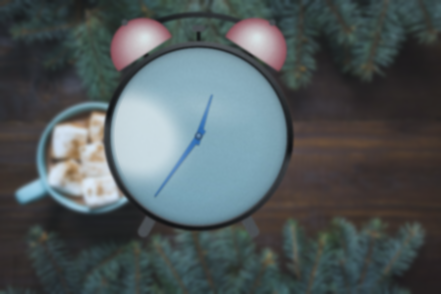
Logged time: 12,36
